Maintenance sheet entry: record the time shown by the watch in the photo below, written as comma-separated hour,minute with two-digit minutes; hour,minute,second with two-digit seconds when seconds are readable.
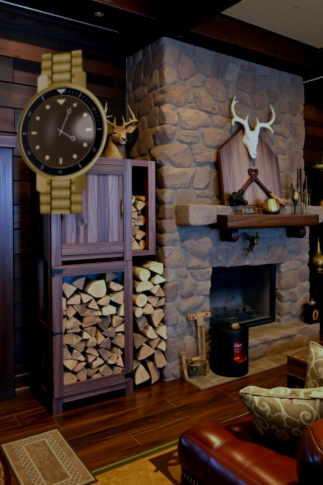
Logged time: 4,04
